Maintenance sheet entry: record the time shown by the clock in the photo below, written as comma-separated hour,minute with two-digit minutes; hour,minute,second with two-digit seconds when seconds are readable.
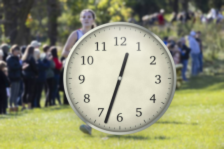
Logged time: 12,33
